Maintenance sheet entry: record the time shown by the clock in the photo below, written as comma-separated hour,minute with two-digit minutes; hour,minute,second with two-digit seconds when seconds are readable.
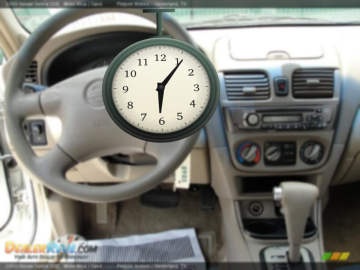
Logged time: 6,06
